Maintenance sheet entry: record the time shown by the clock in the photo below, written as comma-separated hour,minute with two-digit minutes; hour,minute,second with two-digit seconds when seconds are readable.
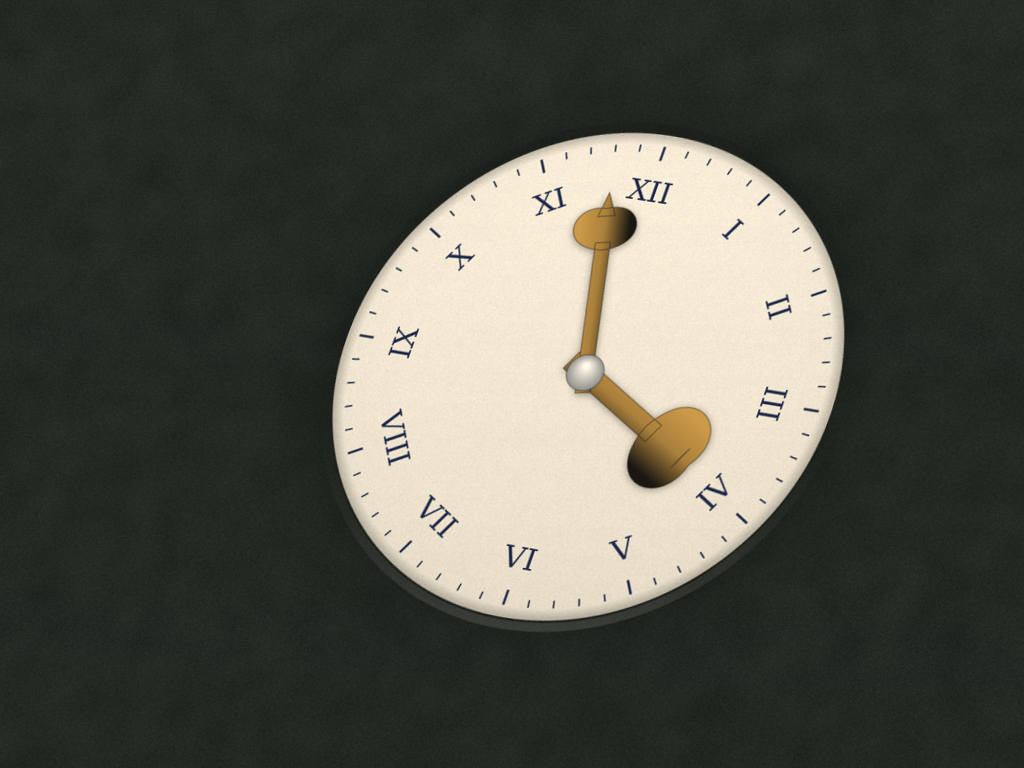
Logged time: 3,58
